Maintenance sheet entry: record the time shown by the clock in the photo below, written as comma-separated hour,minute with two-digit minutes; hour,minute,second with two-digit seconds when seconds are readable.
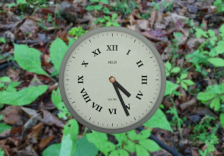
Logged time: 4,26
